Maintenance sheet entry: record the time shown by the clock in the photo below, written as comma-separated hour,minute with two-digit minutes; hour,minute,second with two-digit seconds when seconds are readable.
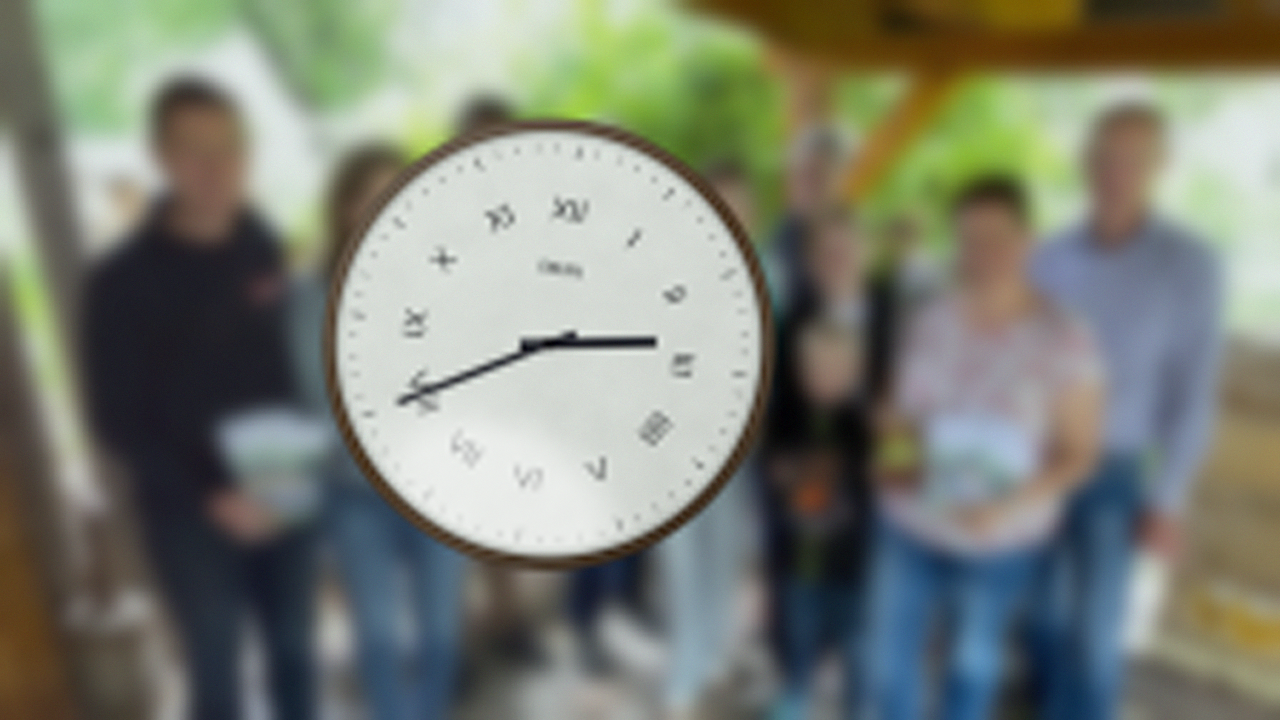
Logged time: 2,40
